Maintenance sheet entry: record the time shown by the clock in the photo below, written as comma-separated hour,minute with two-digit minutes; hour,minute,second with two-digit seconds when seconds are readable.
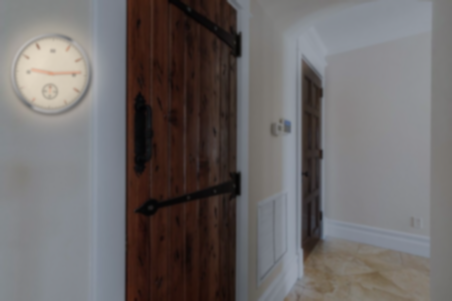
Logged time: 9,14
